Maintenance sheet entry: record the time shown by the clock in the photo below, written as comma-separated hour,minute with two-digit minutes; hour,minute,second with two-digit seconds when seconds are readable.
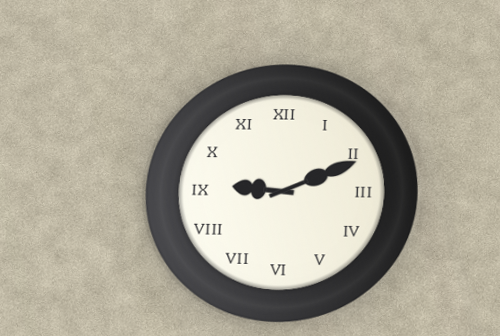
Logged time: 9,11
